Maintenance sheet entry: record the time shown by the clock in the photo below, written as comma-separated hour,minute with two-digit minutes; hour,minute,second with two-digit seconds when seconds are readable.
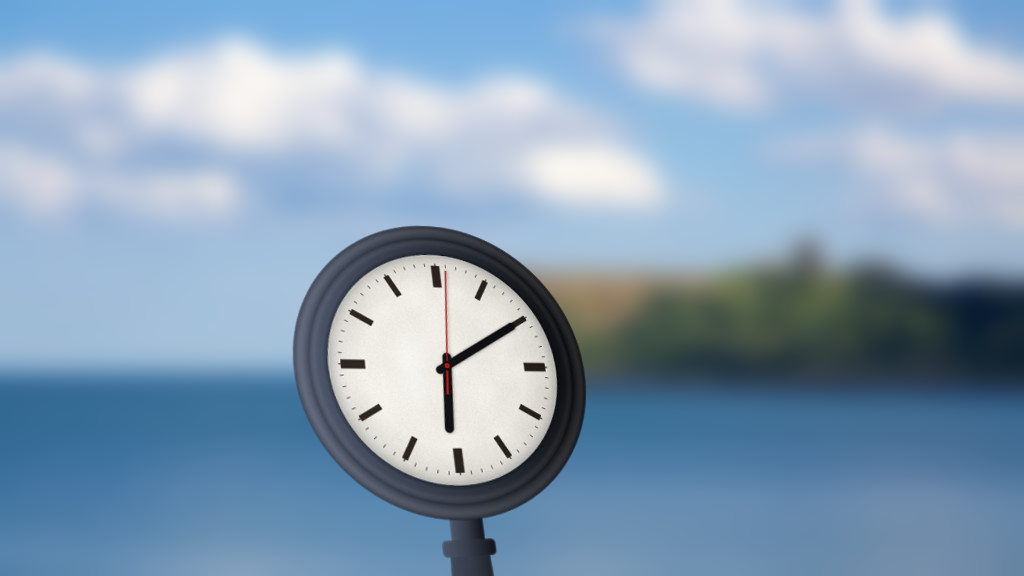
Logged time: 6,10,01
